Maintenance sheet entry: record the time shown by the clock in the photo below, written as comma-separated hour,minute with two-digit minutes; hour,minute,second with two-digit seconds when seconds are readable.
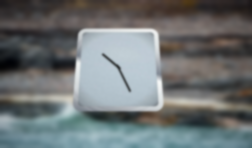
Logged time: 10,26
